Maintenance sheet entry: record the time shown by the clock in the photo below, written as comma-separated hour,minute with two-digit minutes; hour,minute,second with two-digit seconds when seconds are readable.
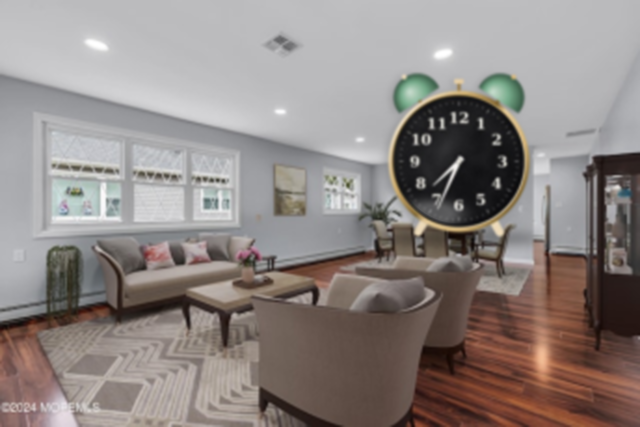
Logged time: 7,34
